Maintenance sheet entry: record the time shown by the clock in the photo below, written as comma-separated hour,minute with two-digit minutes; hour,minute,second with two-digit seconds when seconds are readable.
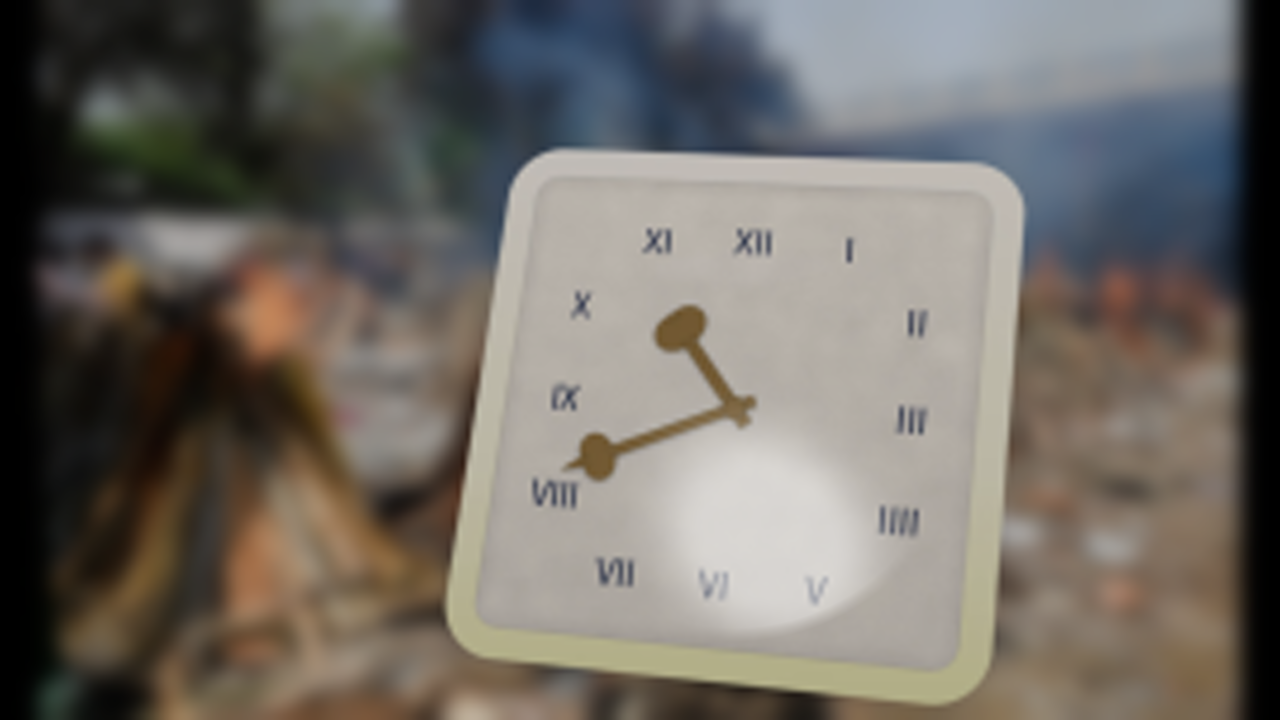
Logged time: 10,41
